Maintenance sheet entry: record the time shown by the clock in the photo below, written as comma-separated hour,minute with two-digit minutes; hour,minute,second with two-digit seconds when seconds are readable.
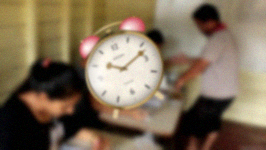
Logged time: 10,12
